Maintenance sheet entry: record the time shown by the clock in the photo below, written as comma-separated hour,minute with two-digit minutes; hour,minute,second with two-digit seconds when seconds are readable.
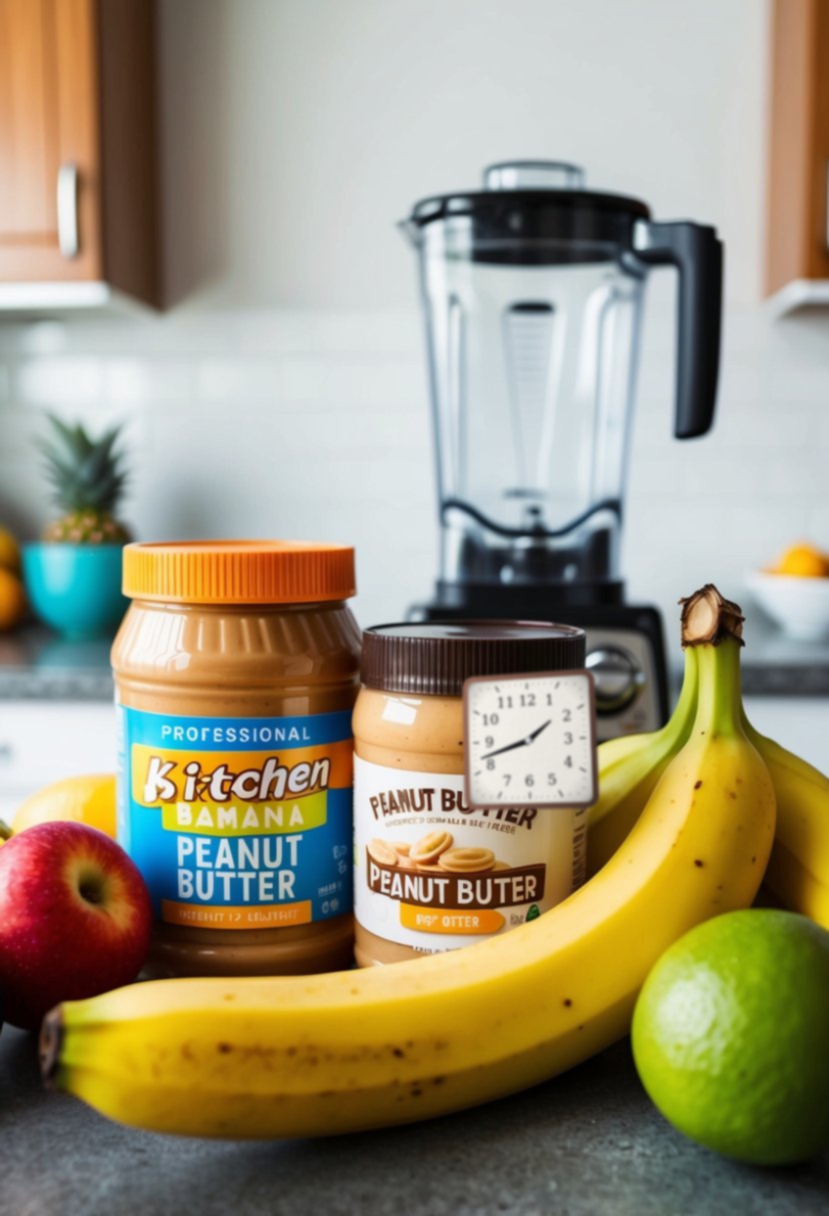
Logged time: 1,42
